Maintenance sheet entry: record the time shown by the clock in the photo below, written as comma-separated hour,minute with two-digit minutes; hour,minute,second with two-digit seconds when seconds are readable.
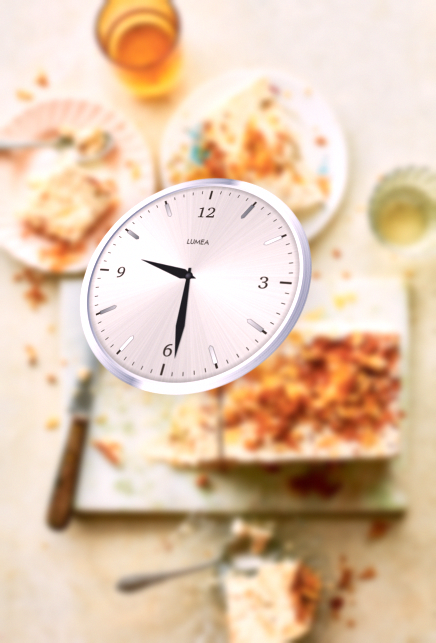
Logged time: 9,29
